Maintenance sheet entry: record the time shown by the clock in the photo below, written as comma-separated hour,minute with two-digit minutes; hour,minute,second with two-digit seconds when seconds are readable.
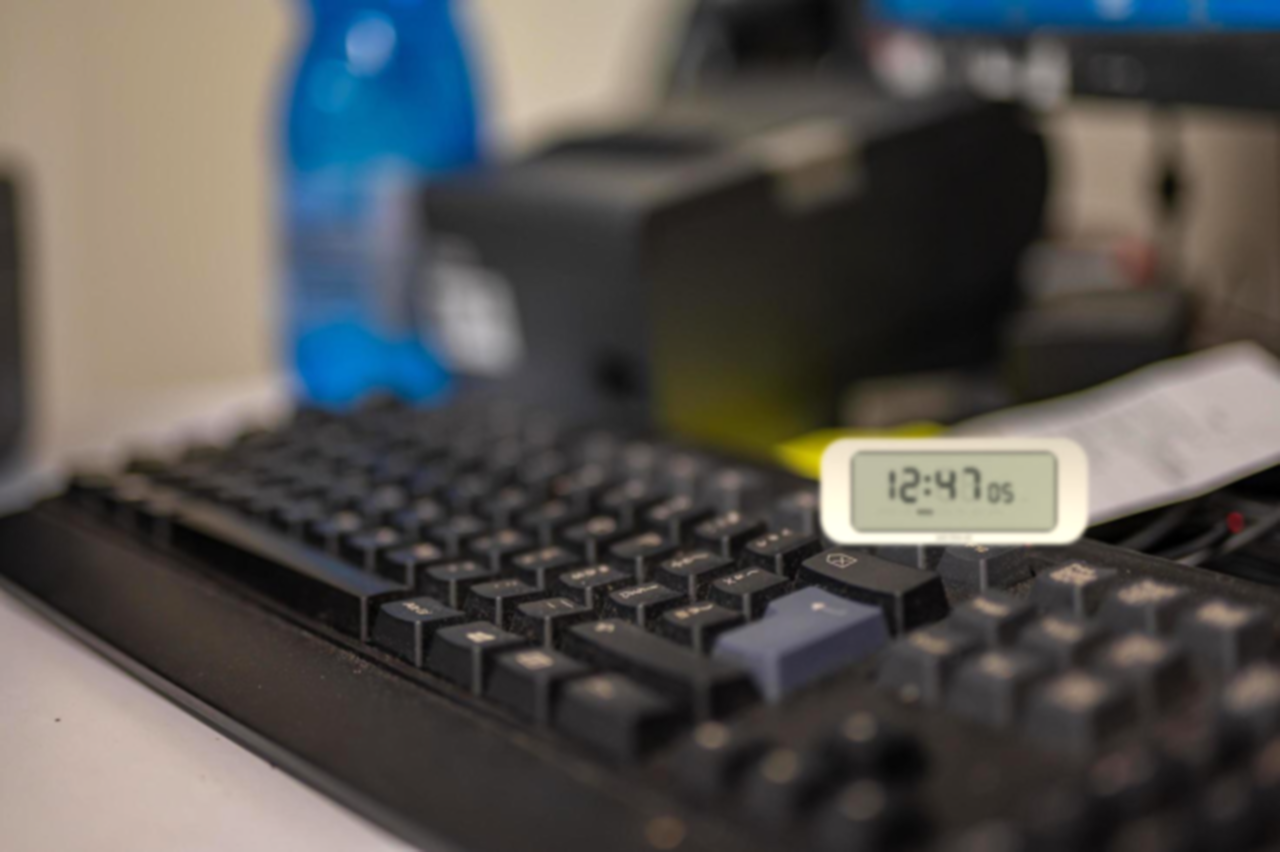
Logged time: 12,47
